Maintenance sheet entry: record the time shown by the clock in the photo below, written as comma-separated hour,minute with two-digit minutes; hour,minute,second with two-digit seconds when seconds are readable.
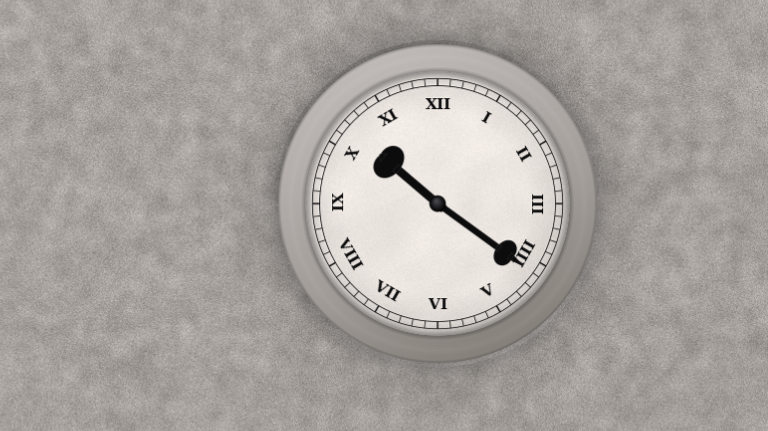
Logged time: 10,21
